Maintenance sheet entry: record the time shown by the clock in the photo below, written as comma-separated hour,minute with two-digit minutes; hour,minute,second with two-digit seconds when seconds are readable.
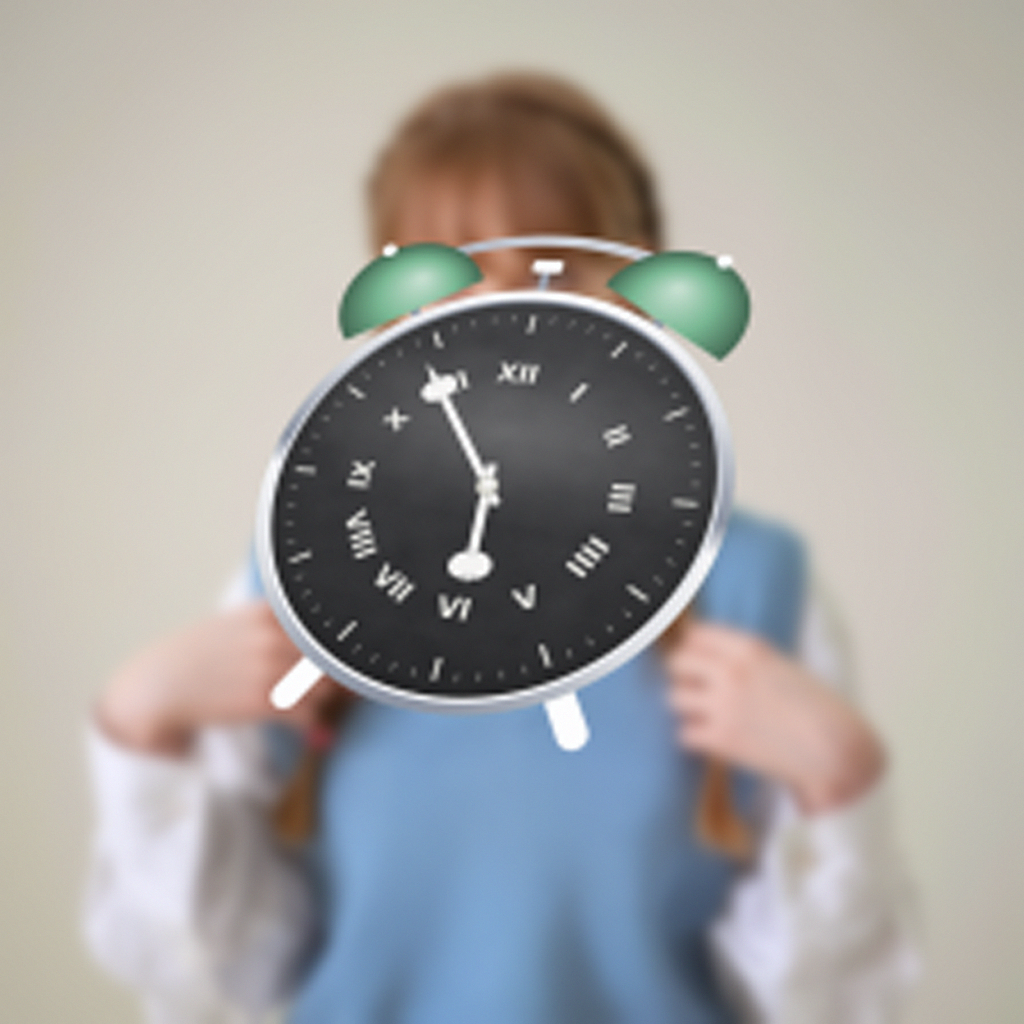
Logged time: 5,54
